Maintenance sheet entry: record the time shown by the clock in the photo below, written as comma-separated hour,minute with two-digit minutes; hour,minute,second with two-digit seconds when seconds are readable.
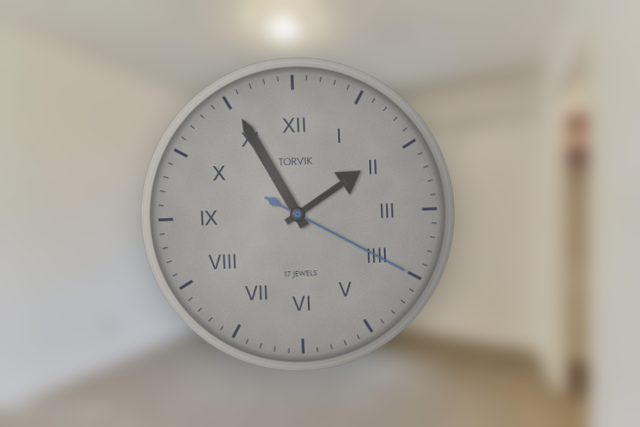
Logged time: 1,55,20
